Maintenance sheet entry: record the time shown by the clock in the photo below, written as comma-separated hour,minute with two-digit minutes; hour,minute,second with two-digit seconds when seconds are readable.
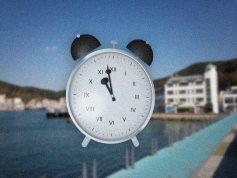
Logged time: 10,58
